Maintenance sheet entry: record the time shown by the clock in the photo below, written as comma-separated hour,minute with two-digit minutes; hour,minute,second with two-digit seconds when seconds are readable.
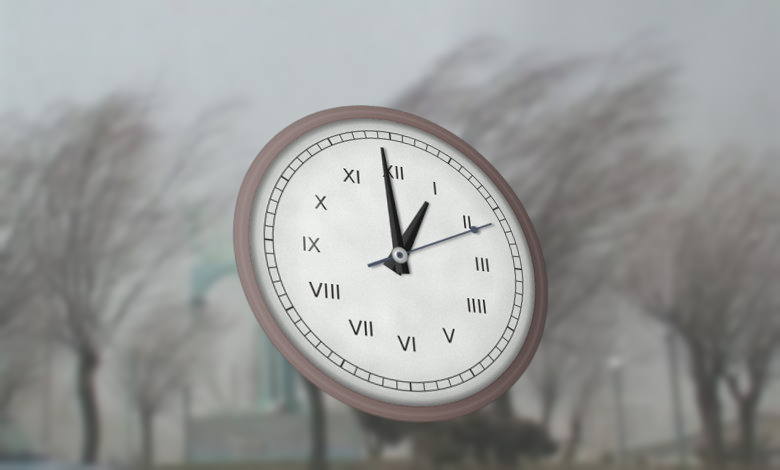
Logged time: 12,59,11
